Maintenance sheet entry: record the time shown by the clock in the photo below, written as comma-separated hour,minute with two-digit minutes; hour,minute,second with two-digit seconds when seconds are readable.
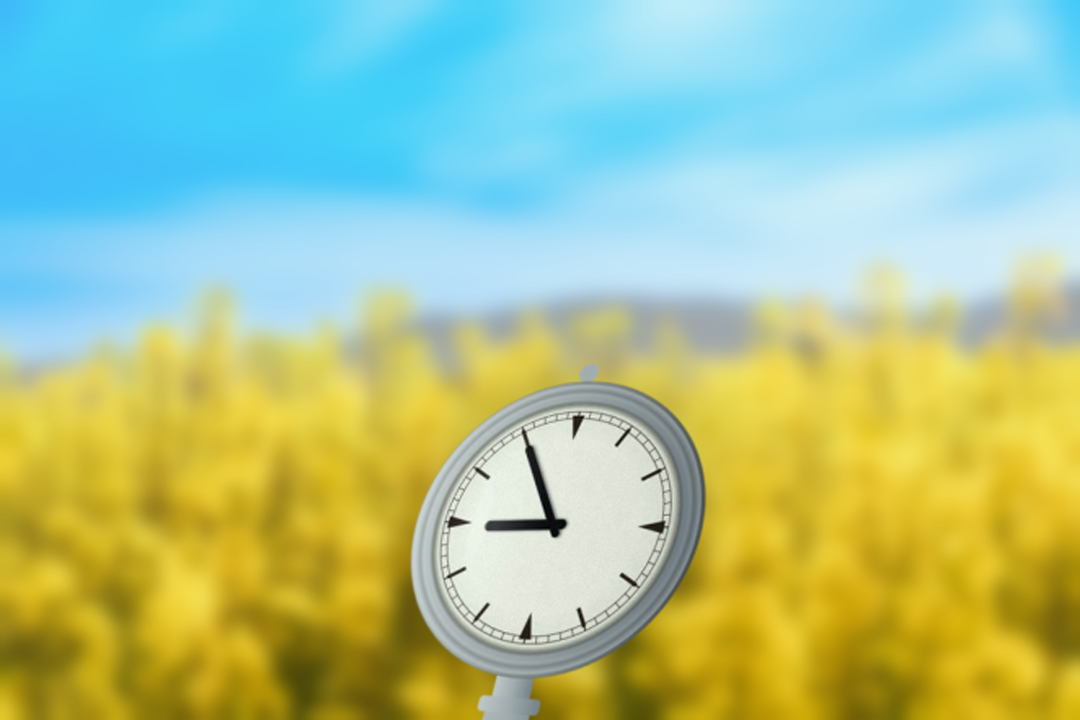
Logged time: 8,55
